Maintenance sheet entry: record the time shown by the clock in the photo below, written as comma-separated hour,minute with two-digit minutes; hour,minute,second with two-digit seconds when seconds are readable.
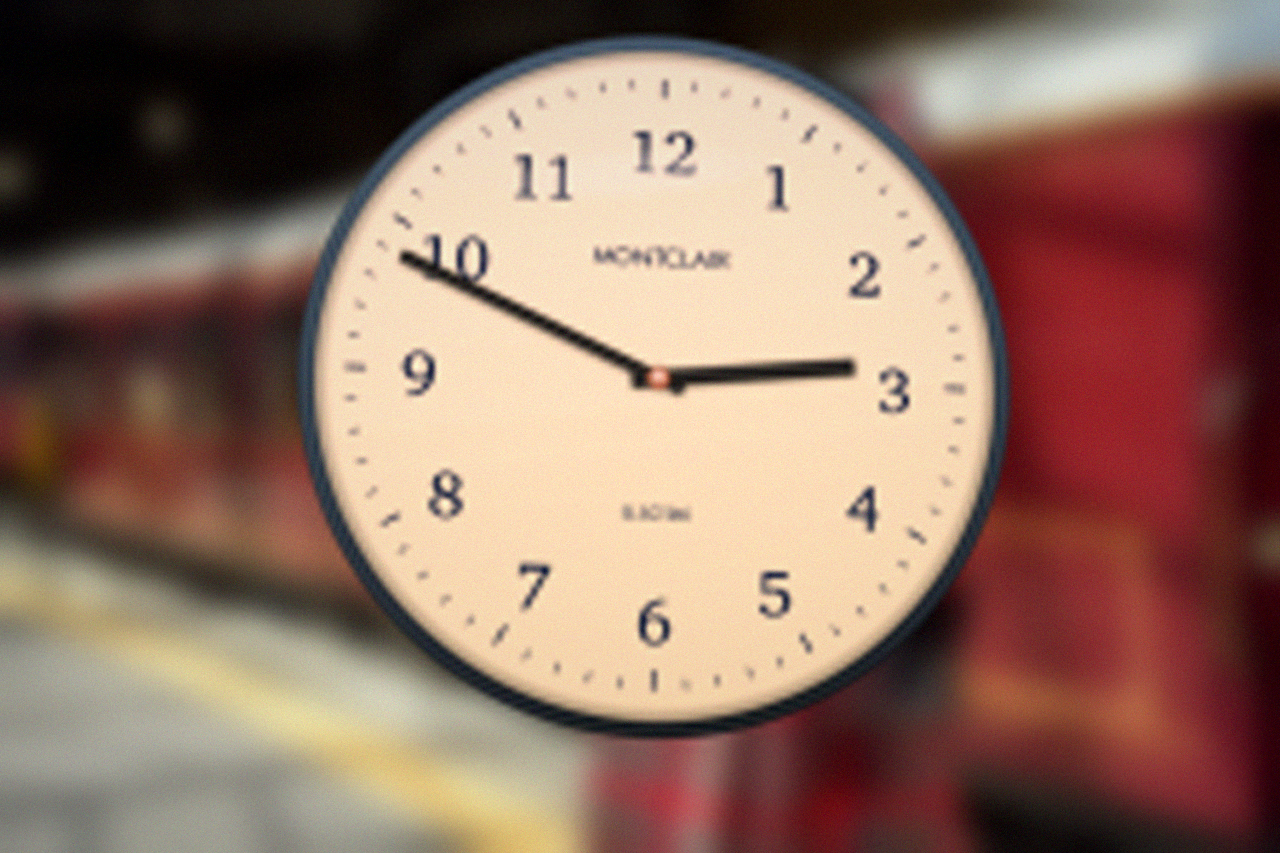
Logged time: 2,49
